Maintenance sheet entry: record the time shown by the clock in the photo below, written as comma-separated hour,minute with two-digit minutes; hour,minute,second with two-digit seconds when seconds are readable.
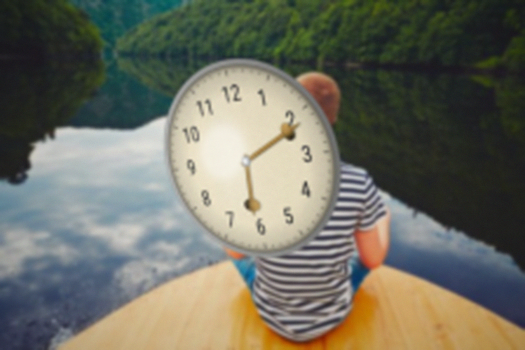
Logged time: 6,11
